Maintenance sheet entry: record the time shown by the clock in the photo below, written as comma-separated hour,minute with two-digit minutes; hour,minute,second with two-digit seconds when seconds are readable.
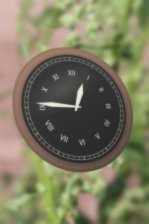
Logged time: 12,46
